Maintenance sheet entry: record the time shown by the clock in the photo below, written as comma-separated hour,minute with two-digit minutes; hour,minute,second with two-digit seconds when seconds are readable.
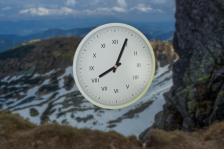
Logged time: 8,04
